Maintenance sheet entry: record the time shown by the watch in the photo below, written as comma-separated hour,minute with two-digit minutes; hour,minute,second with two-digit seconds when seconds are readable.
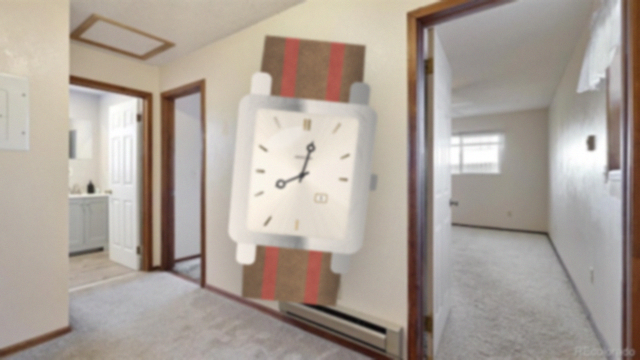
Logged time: 8,02
